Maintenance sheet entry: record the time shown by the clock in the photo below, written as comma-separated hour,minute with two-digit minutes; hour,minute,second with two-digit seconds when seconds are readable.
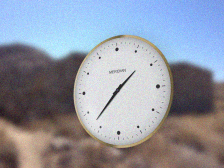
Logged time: 1,37
